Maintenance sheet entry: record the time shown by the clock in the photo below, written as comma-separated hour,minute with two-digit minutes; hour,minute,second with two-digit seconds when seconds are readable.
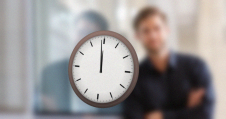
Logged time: 11,59
